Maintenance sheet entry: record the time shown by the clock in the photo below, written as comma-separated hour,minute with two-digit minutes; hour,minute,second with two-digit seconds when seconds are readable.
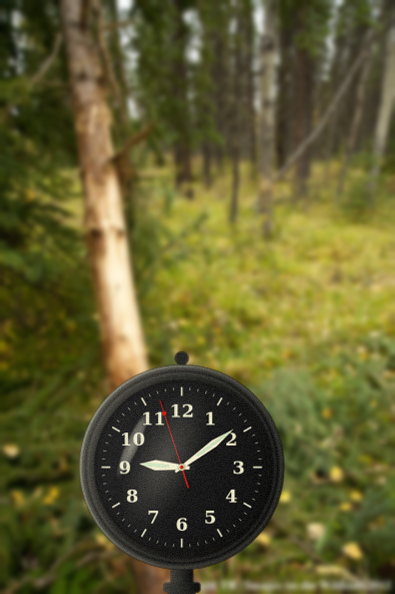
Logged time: 9,08,57
